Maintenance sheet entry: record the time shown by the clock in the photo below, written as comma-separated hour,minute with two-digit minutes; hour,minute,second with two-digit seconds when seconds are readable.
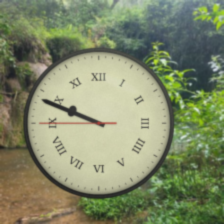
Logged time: 9,48,45
